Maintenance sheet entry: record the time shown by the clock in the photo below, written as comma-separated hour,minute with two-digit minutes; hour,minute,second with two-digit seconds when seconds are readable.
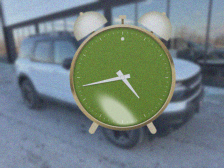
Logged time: 4,43
